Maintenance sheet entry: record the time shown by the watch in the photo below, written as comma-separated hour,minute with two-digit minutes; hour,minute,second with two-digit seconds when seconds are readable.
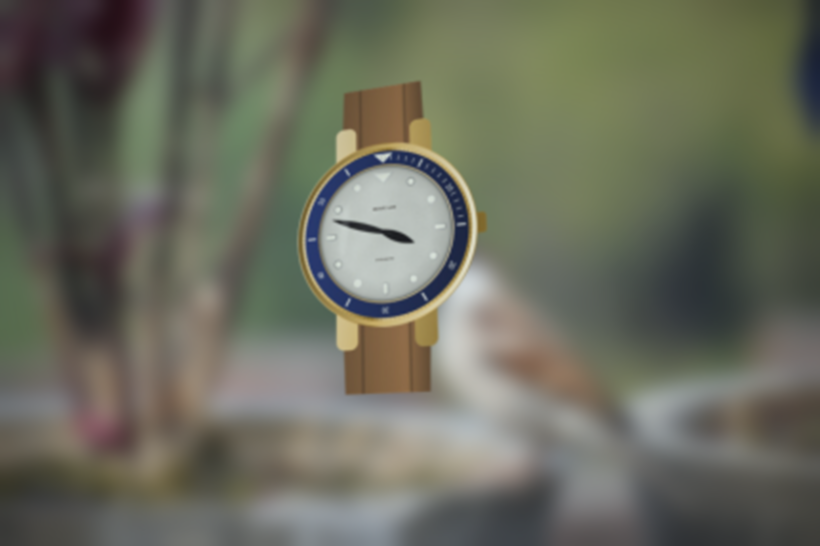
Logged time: 3,48
